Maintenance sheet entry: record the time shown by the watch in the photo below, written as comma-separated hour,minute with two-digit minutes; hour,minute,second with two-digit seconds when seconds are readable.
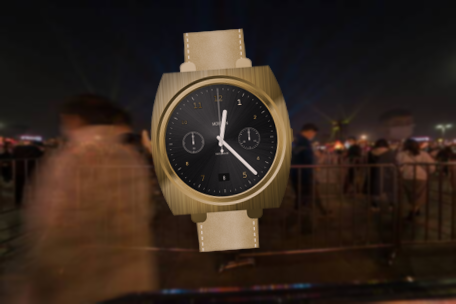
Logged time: 12,23
